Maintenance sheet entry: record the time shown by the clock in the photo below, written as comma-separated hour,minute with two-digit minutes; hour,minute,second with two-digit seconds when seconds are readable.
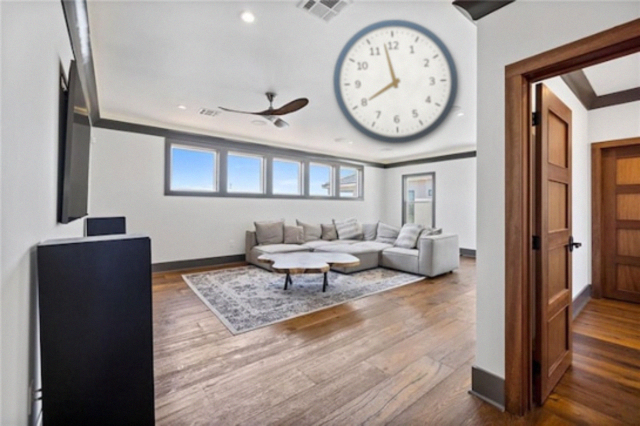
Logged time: 7,58
